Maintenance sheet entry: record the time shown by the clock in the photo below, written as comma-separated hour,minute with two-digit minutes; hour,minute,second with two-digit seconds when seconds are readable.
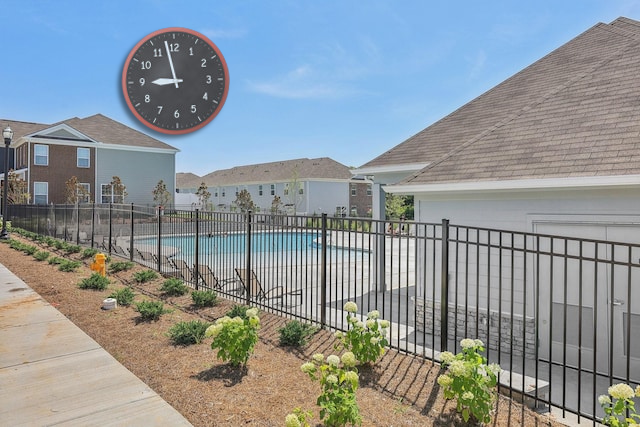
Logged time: 8,58
